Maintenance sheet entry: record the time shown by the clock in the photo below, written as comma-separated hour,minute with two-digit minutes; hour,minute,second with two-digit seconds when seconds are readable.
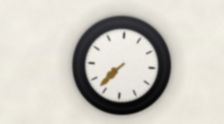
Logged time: 7,37
